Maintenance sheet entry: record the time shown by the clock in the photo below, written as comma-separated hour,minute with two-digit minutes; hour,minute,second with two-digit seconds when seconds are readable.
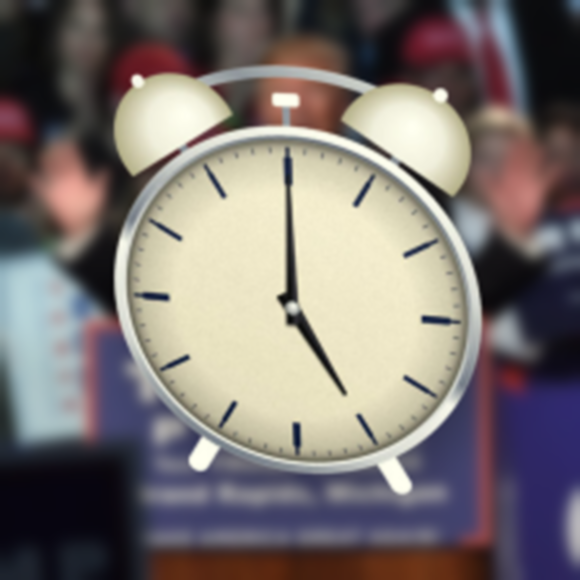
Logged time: 5,00
